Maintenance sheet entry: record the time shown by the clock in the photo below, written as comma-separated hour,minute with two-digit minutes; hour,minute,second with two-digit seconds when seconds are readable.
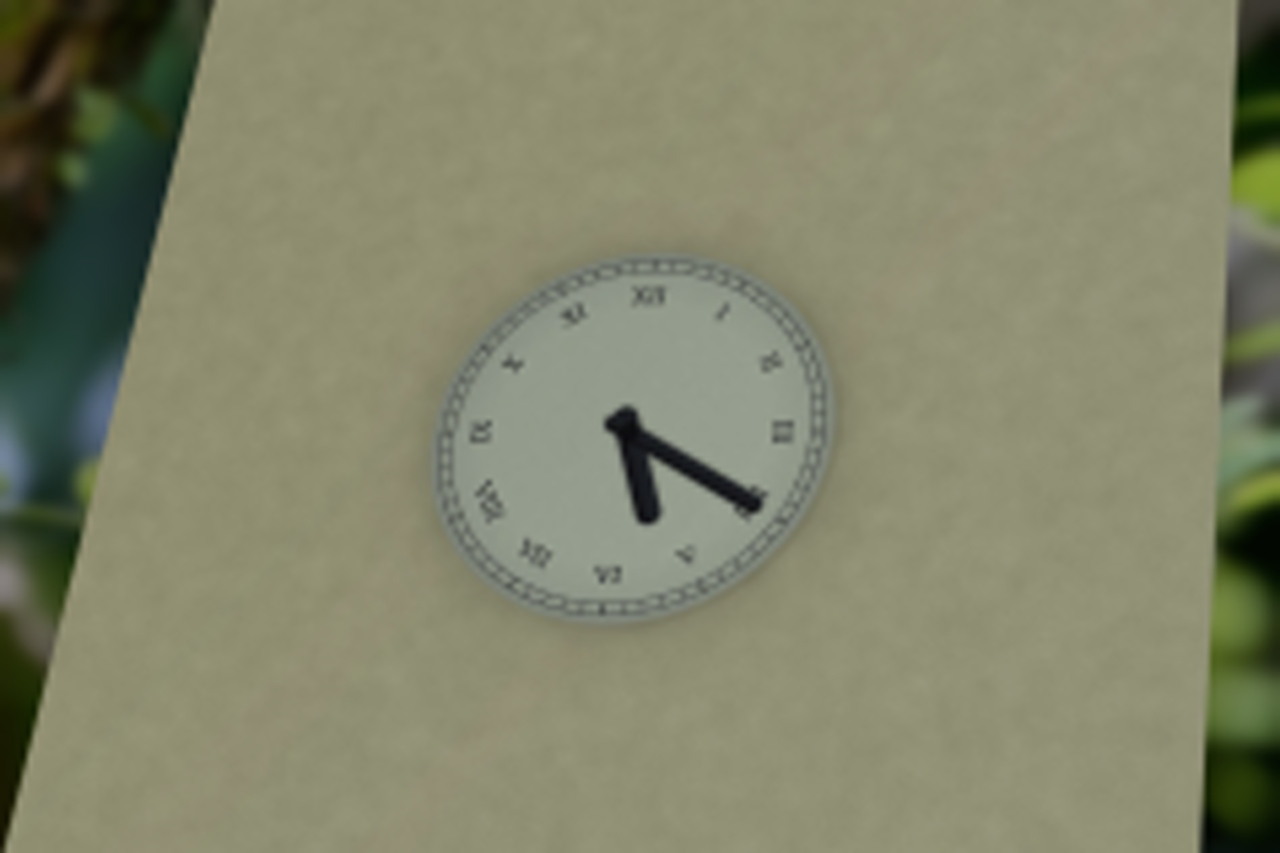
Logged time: 5,20
